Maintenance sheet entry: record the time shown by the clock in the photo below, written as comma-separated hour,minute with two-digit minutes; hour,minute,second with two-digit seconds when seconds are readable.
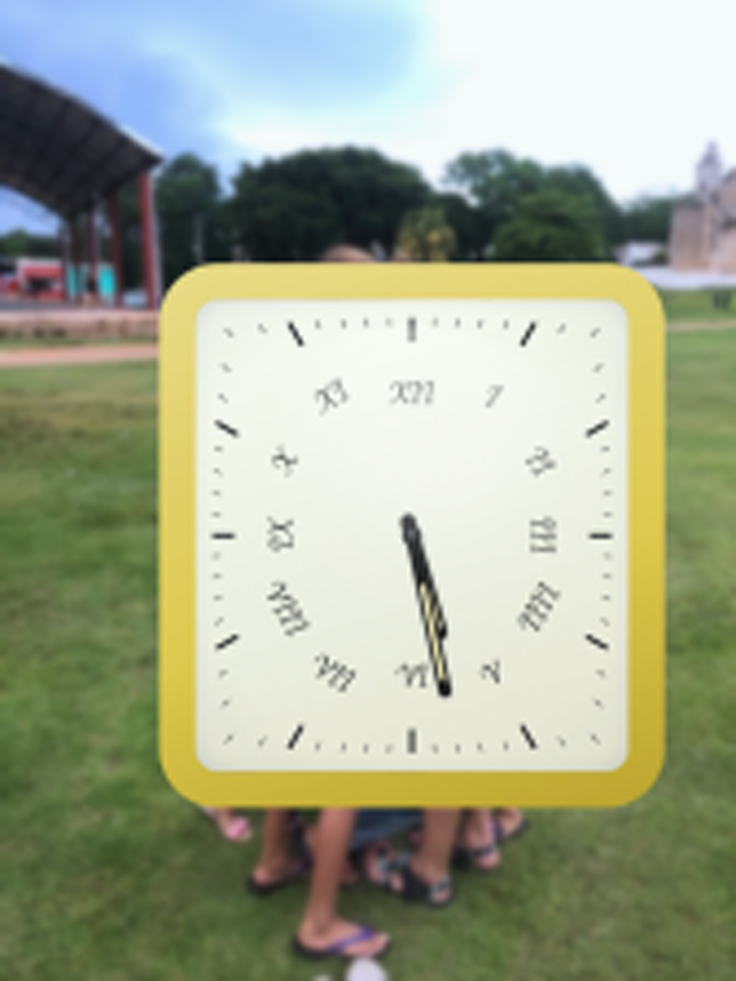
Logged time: 5,28
